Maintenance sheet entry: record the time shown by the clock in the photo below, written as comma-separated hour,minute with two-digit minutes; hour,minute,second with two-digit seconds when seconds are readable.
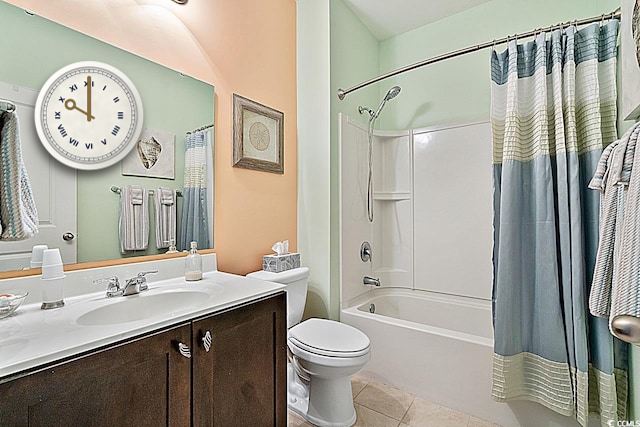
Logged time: 10,00
